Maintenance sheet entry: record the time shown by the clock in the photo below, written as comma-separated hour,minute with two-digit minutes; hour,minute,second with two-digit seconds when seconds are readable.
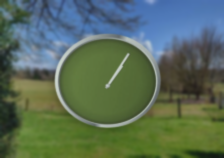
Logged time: 1,05
